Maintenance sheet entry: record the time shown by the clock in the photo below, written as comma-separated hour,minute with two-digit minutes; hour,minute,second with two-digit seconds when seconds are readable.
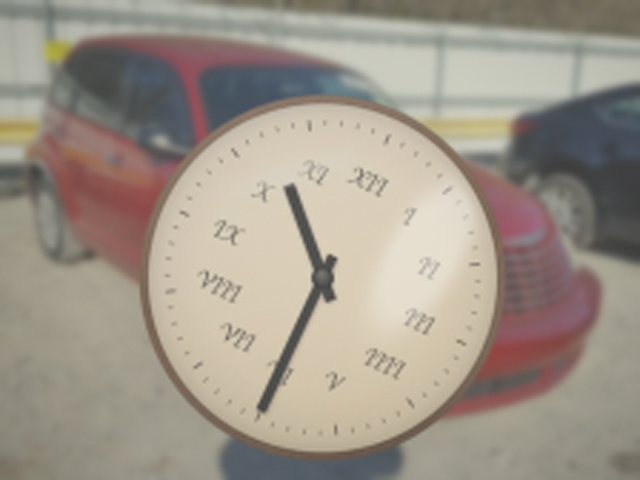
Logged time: 10,30
